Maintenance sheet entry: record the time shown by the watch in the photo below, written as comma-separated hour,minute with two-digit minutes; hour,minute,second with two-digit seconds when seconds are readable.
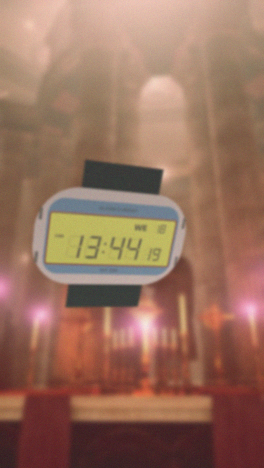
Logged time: 13,44,19
